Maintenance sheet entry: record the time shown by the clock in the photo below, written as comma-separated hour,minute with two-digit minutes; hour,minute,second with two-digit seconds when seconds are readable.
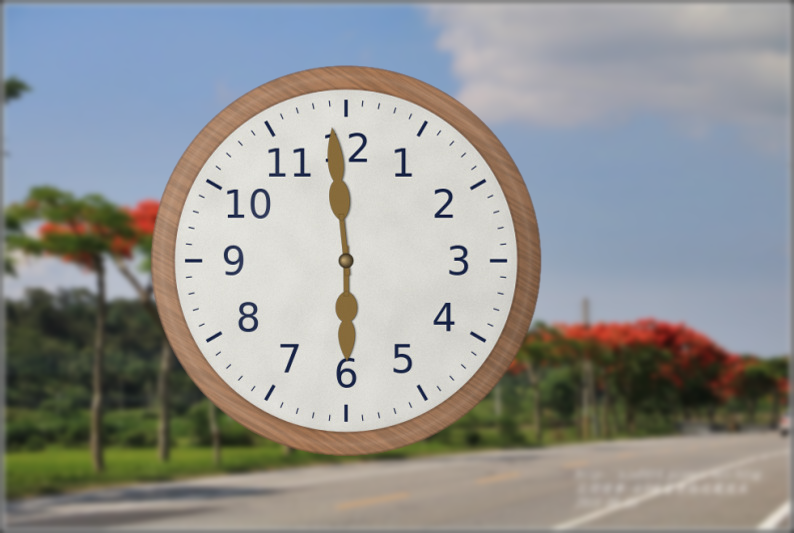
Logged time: 5,59
